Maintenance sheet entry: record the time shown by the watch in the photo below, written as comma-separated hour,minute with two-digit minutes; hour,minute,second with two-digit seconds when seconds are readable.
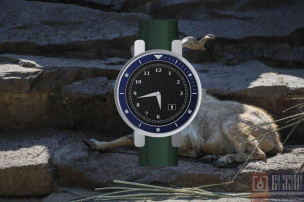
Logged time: 5,43
